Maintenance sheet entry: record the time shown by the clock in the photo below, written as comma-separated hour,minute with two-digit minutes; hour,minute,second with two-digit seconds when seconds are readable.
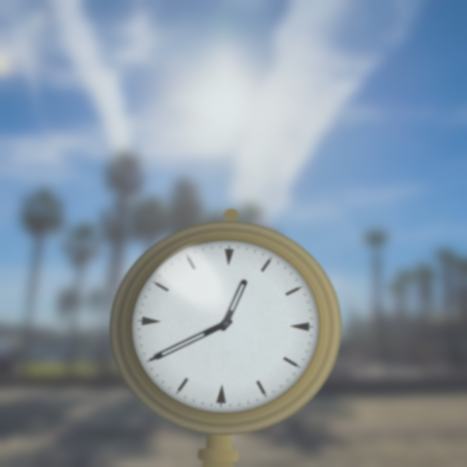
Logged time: 12,40
